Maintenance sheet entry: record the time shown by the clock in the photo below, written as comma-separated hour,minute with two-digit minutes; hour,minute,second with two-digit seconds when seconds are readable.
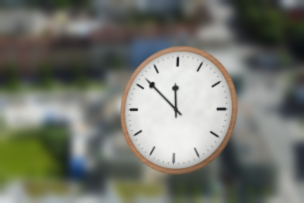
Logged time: 11,52
